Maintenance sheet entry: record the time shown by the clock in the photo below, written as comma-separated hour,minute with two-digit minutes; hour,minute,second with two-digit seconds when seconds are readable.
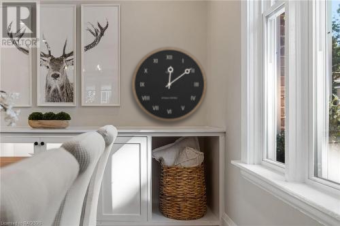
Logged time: 12,09
